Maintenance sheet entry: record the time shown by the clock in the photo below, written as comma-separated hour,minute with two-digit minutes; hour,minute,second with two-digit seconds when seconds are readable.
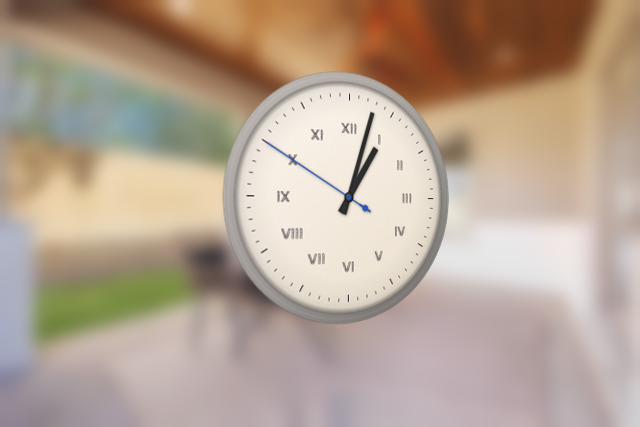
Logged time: 1,02,50
